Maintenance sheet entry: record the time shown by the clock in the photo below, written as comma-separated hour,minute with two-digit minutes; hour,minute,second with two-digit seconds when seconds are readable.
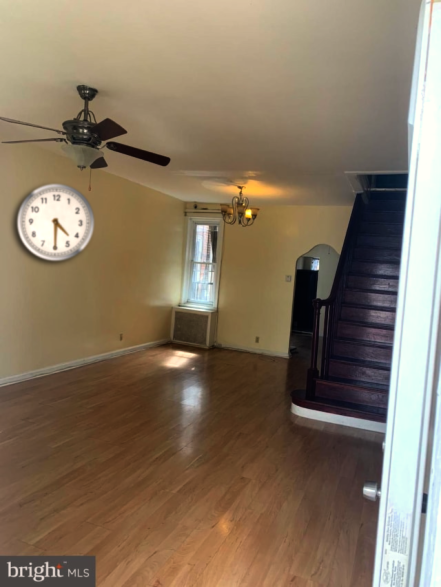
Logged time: 4,30
